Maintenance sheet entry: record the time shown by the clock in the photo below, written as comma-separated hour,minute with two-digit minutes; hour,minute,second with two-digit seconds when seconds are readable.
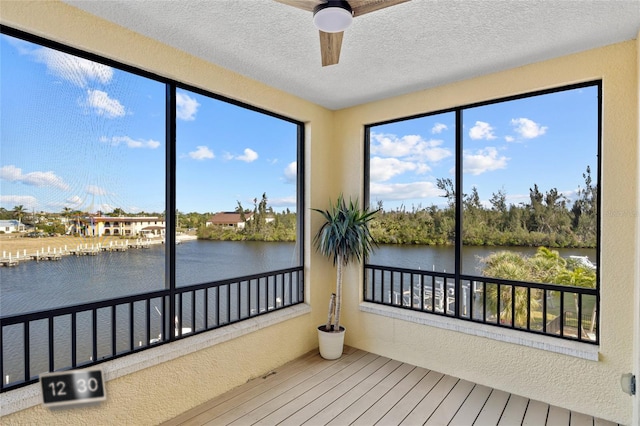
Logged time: 12,30
